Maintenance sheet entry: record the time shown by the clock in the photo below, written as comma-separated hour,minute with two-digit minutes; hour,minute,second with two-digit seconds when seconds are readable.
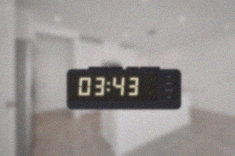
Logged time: 3,43
